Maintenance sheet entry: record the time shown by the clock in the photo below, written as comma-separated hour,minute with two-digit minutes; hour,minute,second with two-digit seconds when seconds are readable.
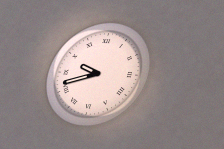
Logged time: 9,42
